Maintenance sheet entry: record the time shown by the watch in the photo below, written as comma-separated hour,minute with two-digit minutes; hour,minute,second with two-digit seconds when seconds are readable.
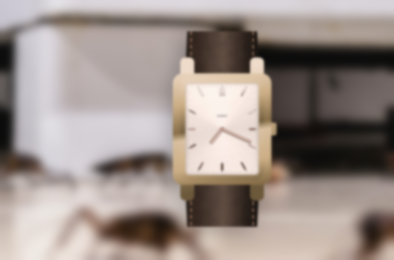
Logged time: 7,19
